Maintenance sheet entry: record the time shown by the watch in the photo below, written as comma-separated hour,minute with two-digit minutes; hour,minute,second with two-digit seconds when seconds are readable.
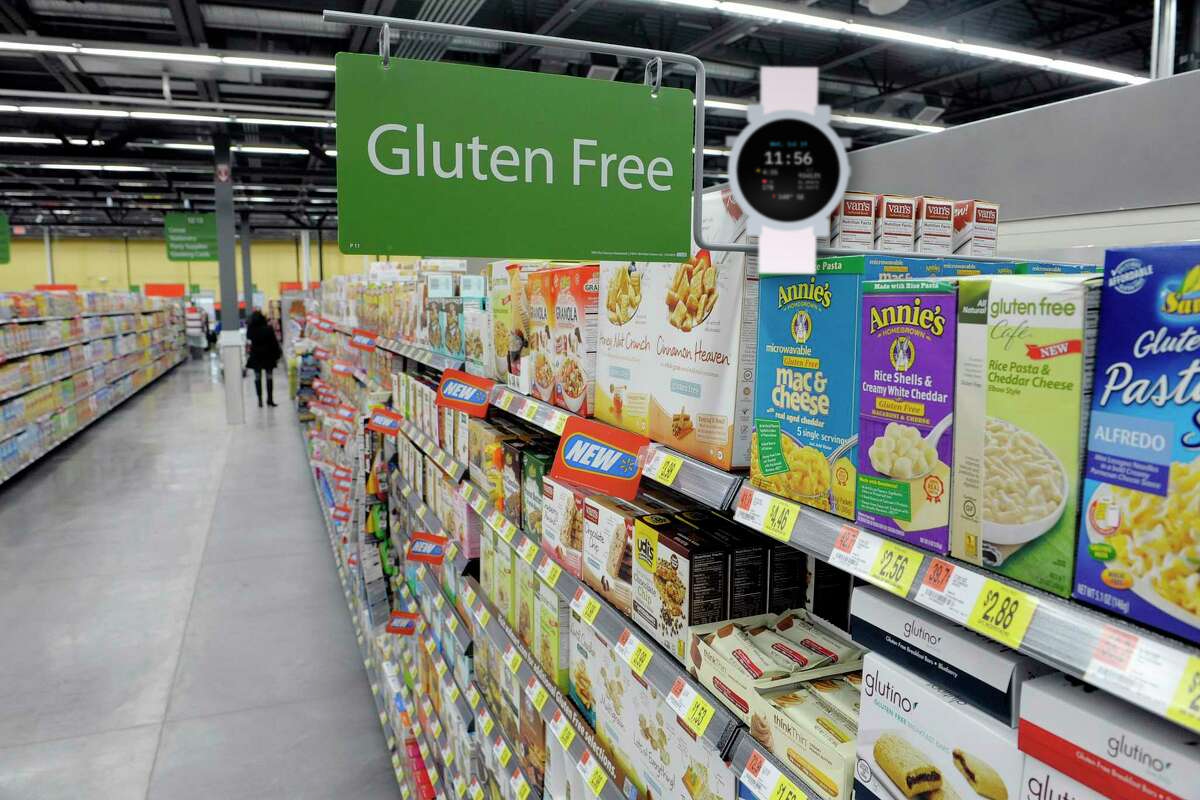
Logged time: 11,56
